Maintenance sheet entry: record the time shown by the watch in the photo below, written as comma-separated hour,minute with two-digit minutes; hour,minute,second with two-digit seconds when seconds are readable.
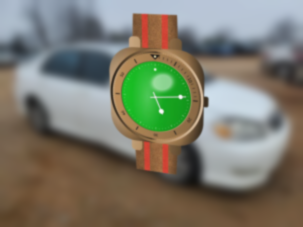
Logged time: 5,14
